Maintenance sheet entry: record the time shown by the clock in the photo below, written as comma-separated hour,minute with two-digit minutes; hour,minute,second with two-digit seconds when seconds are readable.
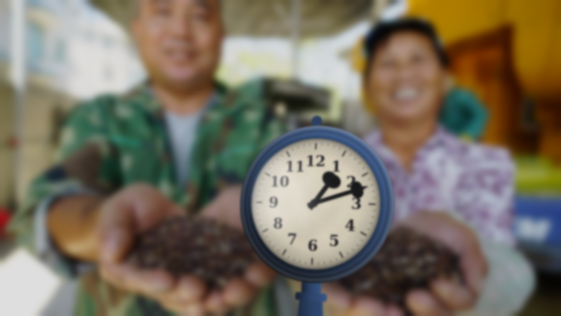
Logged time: 1,12
